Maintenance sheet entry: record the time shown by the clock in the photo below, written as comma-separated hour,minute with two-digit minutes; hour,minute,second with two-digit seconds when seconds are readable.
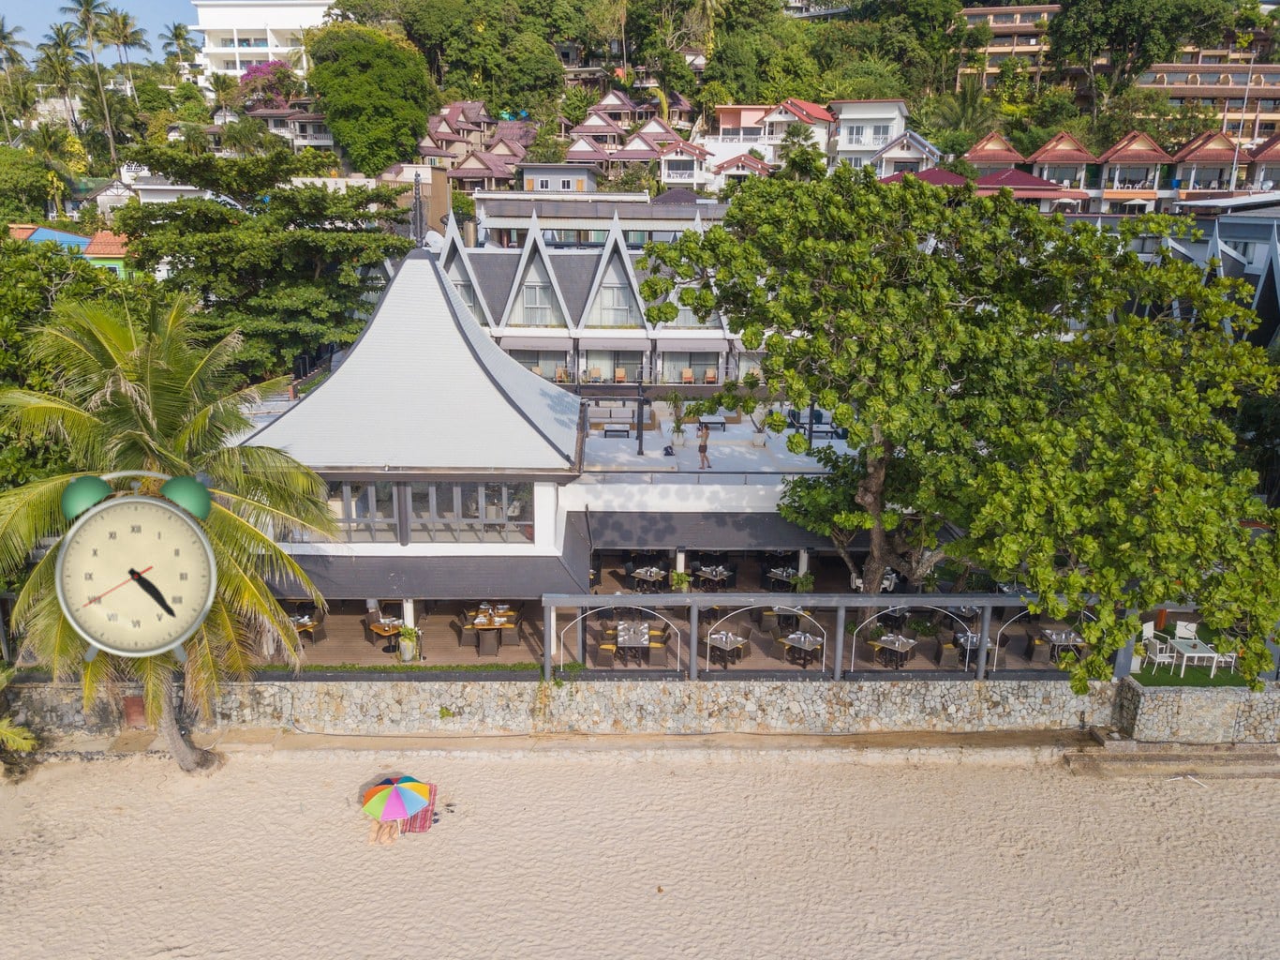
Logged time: 4,22,40
